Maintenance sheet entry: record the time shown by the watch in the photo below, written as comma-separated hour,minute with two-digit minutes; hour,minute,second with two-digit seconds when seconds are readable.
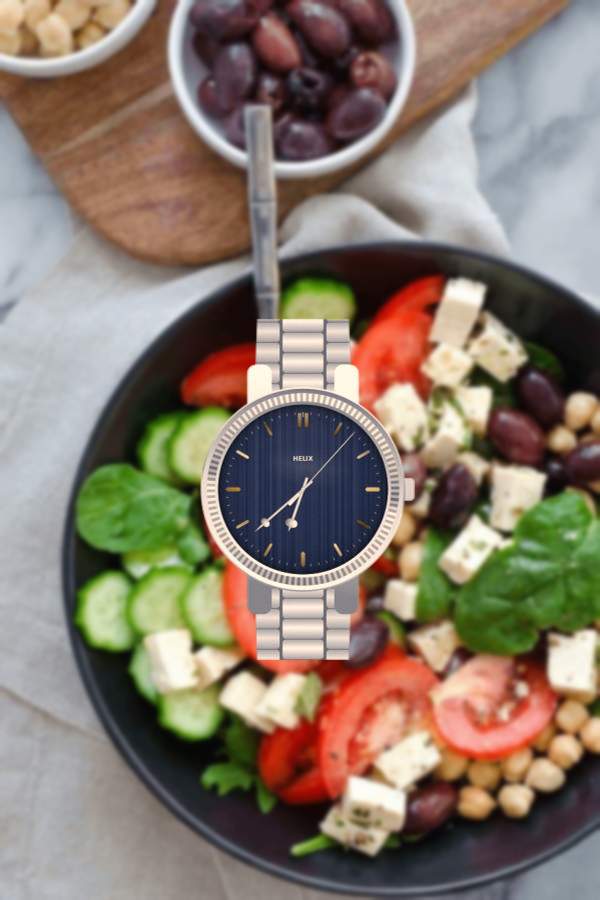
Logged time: 6,38,07
